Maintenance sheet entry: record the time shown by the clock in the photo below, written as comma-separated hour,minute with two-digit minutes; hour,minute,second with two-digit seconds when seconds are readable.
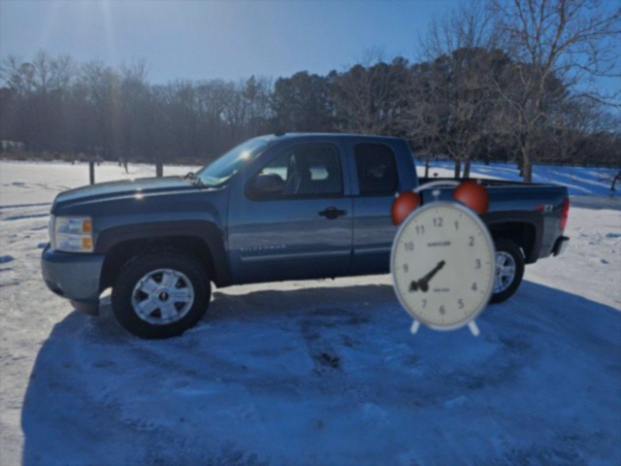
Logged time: 7,40
